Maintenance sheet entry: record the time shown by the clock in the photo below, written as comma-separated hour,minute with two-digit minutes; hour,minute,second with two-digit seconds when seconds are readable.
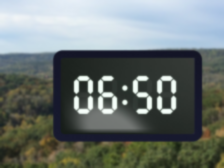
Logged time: 6,50
